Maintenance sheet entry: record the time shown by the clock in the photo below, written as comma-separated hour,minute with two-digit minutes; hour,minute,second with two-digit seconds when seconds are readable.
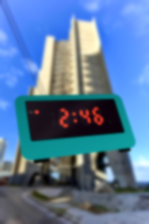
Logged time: 2,46
